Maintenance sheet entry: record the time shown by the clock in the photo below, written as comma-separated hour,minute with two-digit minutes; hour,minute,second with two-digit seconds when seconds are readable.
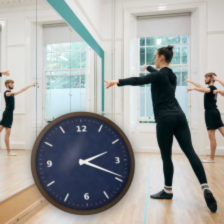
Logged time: 2,19
